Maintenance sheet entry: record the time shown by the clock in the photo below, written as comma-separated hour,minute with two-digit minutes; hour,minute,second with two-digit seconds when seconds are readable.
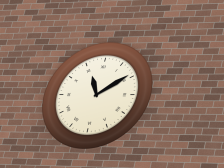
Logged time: 11,09
